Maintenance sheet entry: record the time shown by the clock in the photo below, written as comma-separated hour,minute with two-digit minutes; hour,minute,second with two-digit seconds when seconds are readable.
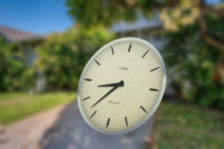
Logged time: 8,37
